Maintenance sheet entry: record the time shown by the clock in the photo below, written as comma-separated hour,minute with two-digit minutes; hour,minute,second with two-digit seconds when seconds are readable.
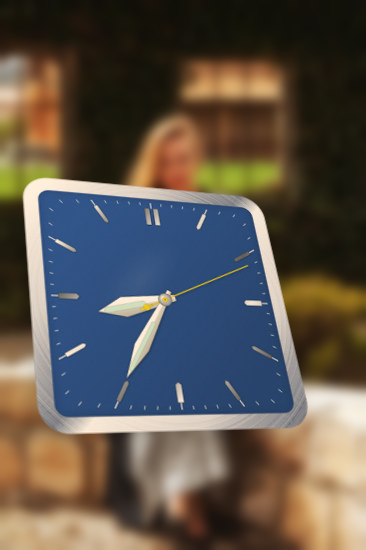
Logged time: 8,35,11
